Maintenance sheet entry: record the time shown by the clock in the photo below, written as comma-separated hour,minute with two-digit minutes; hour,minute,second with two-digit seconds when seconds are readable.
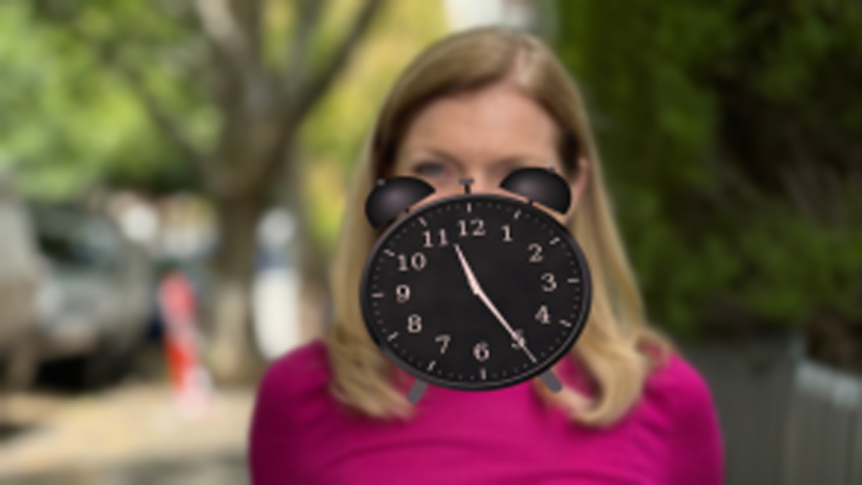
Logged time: 11,25
